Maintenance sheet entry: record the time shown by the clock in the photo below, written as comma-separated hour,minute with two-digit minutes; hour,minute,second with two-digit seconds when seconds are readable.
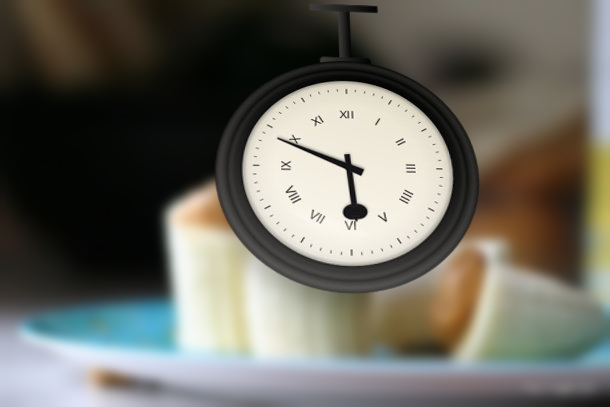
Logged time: 5,49
